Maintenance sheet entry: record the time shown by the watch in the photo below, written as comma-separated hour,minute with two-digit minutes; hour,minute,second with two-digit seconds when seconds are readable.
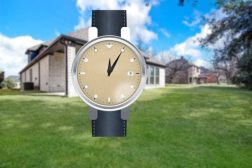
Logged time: 12,05
